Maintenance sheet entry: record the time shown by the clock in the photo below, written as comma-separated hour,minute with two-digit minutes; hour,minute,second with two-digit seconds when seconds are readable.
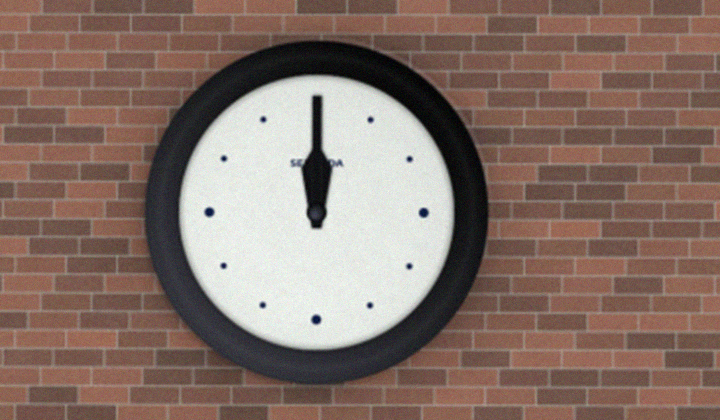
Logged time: 12,00
